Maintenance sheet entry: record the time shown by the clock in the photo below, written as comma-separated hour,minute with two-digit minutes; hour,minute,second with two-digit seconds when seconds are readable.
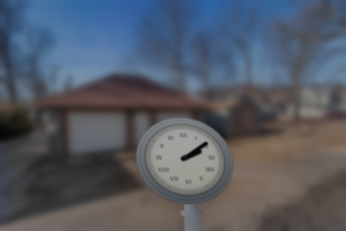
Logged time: 2,09
